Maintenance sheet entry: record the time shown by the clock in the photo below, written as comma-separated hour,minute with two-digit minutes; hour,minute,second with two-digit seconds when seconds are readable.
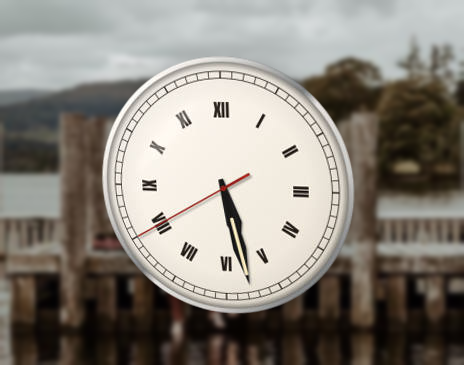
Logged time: 5,27,40
